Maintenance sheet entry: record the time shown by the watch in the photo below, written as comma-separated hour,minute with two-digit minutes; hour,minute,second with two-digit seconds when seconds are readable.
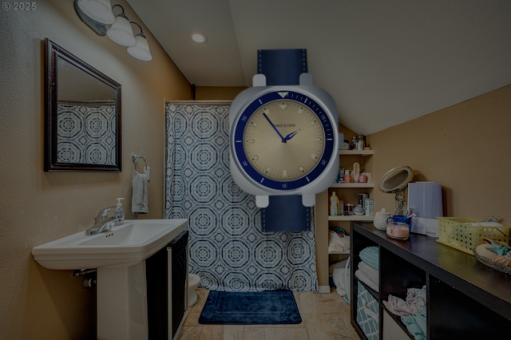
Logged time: 1,54
